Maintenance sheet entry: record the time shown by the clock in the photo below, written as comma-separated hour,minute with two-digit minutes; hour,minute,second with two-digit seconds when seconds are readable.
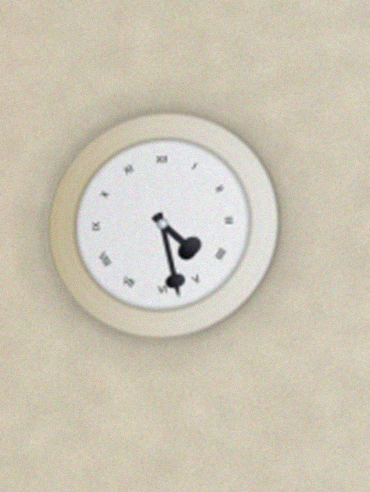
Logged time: 4,28
